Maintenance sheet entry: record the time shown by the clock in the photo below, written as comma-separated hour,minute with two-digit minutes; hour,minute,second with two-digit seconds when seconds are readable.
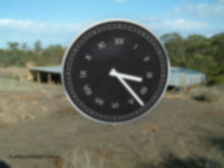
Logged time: 3,23
